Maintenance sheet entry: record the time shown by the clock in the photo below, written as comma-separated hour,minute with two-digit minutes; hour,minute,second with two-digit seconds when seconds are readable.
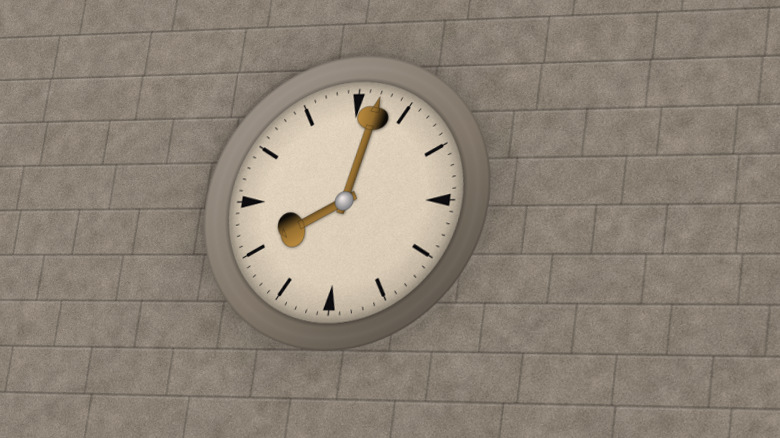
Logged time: 8,02
